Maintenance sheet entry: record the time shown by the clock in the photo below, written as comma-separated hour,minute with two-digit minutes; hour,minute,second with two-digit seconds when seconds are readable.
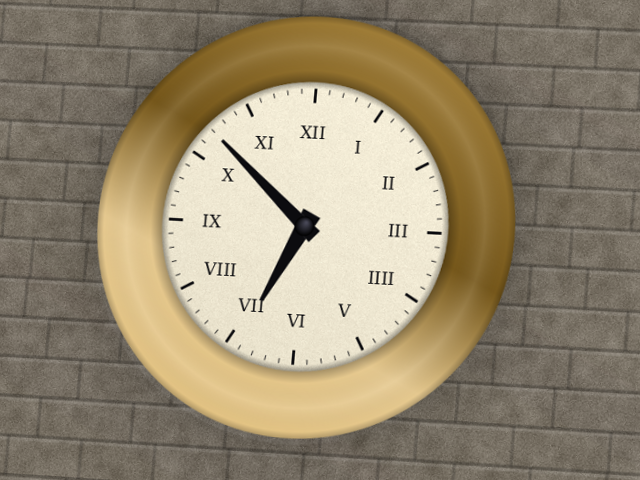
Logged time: 6,52
